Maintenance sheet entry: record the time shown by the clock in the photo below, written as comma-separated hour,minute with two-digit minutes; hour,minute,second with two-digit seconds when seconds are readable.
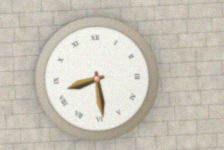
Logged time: 8,29
